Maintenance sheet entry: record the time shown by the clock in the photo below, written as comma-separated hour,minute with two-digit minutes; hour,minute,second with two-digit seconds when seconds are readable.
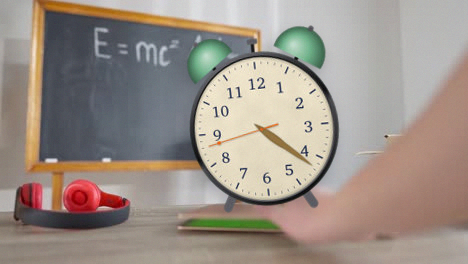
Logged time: 4,21,43
